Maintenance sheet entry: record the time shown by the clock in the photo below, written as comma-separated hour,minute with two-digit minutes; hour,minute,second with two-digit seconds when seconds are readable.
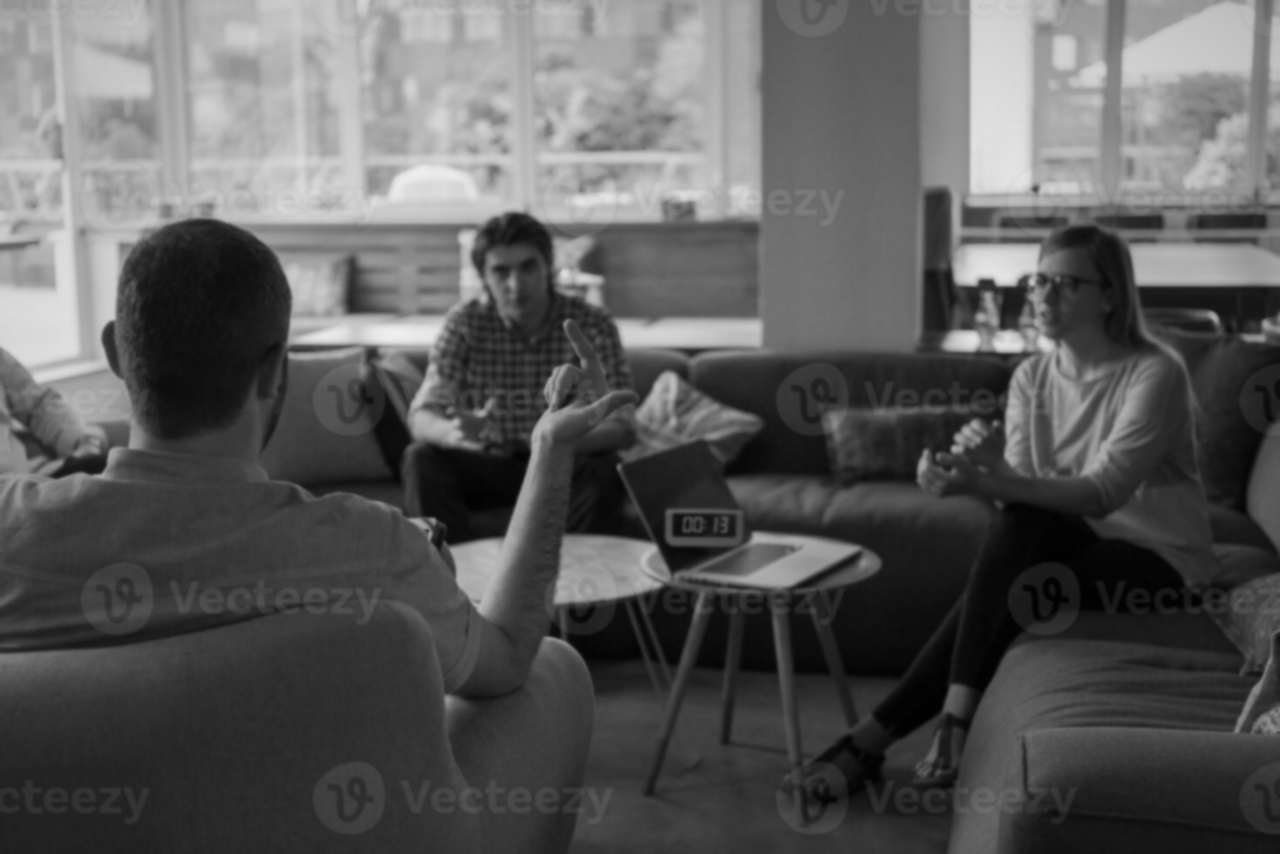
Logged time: 0,13
